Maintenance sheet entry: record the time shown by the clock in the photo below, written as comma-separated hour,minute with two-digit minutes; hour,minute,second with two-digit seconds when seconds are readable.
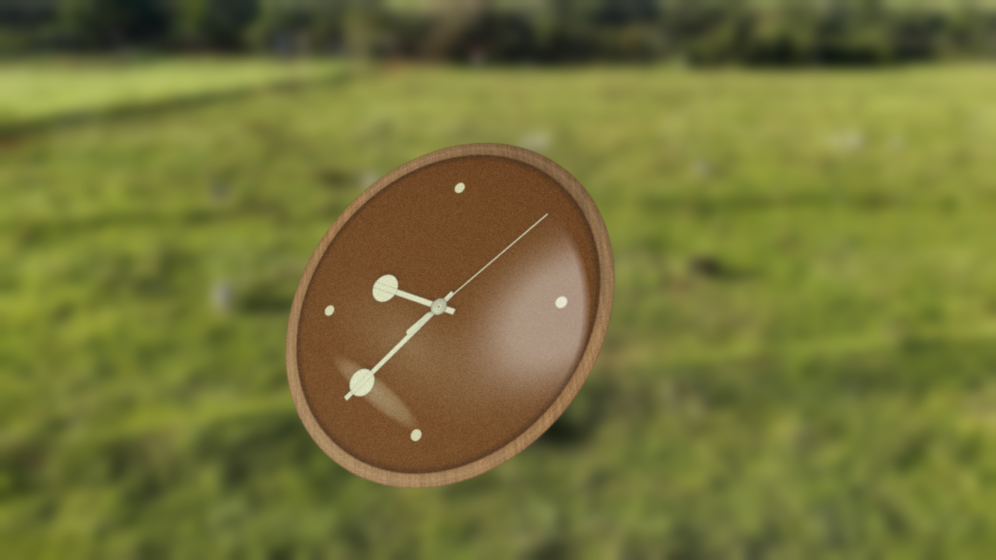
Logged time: 9,37,08
